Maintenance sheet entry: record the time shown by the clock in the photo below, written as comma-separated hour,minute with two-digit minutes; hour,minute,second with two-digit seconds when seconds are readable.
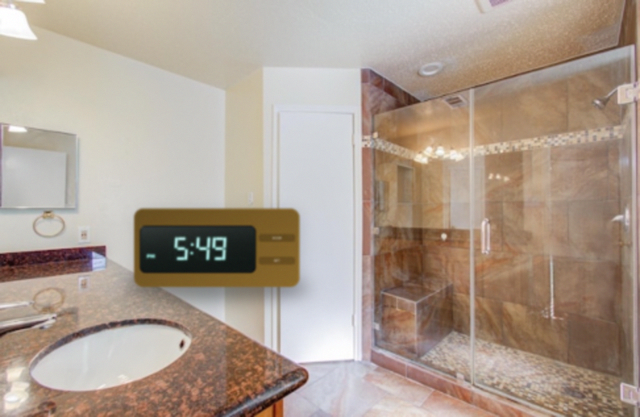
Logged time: 5,49
